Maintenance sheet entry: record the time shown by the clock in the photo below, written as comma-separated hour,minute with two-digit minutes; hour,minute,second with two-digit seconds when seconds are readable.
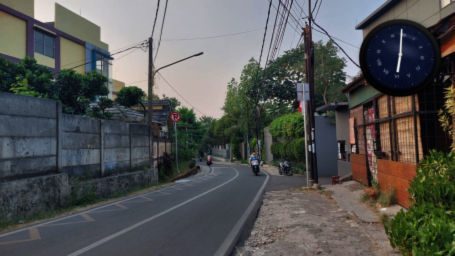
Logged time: 5,59
